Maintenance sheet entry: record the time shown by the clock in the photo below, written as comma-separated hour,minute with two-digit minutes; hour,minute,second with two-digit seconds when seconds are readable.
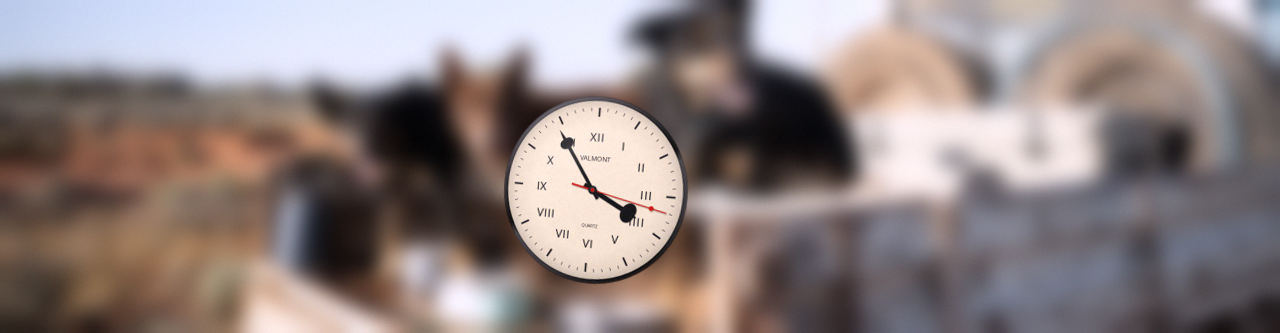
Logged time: 3,54,17
